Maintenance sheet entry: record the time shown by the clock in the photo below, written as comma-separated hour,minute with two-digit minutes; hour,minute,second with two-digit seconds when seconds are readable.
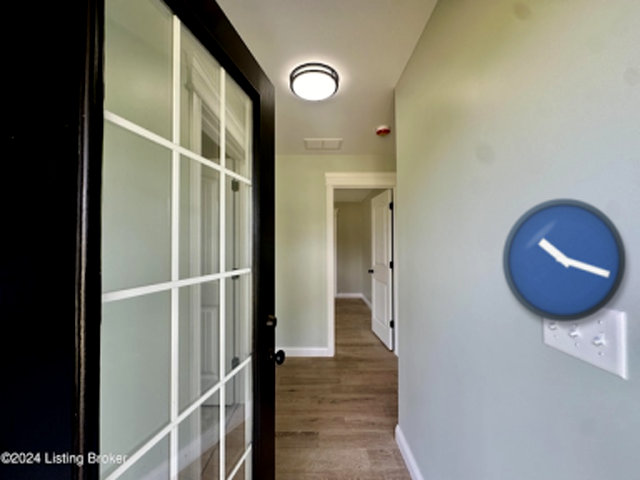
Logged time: 10,18
